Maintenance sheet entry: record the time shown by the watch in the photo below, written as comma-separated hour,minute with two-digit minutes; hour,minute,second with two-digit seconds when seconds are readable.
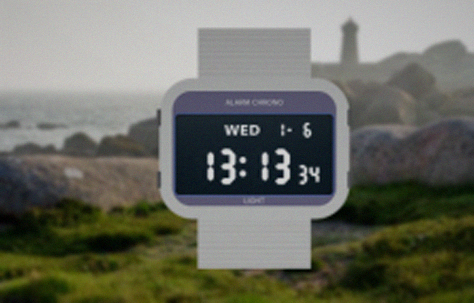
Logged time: 13,13,34
